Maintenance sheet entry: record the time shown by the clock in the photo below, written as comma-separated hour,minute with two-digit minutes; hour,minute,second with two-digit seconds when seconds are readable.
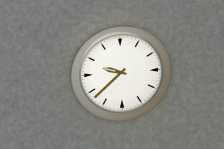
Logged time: 9,38
